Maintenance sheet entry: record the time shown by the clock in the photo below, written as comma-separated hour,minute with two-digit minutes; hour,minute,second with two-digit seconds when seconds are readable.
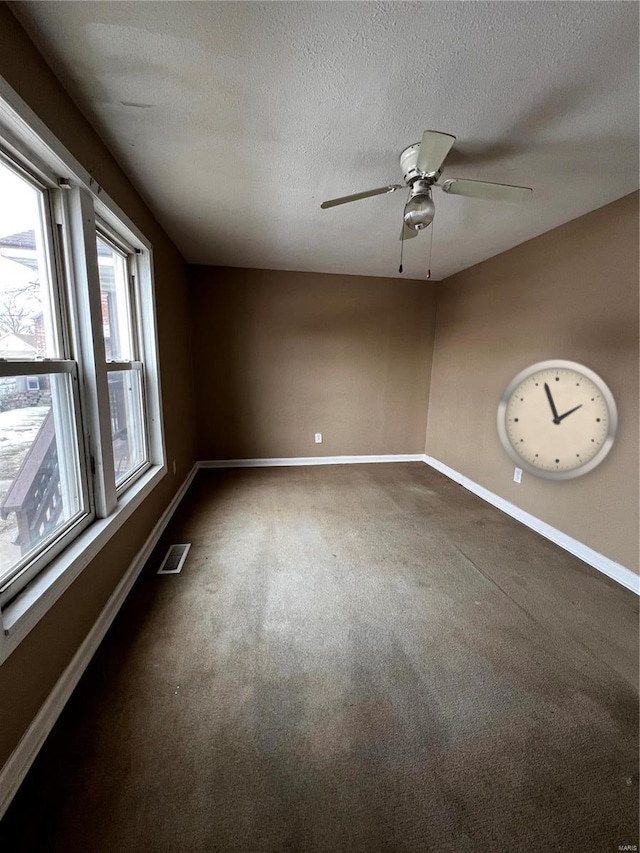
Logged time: 1,57
